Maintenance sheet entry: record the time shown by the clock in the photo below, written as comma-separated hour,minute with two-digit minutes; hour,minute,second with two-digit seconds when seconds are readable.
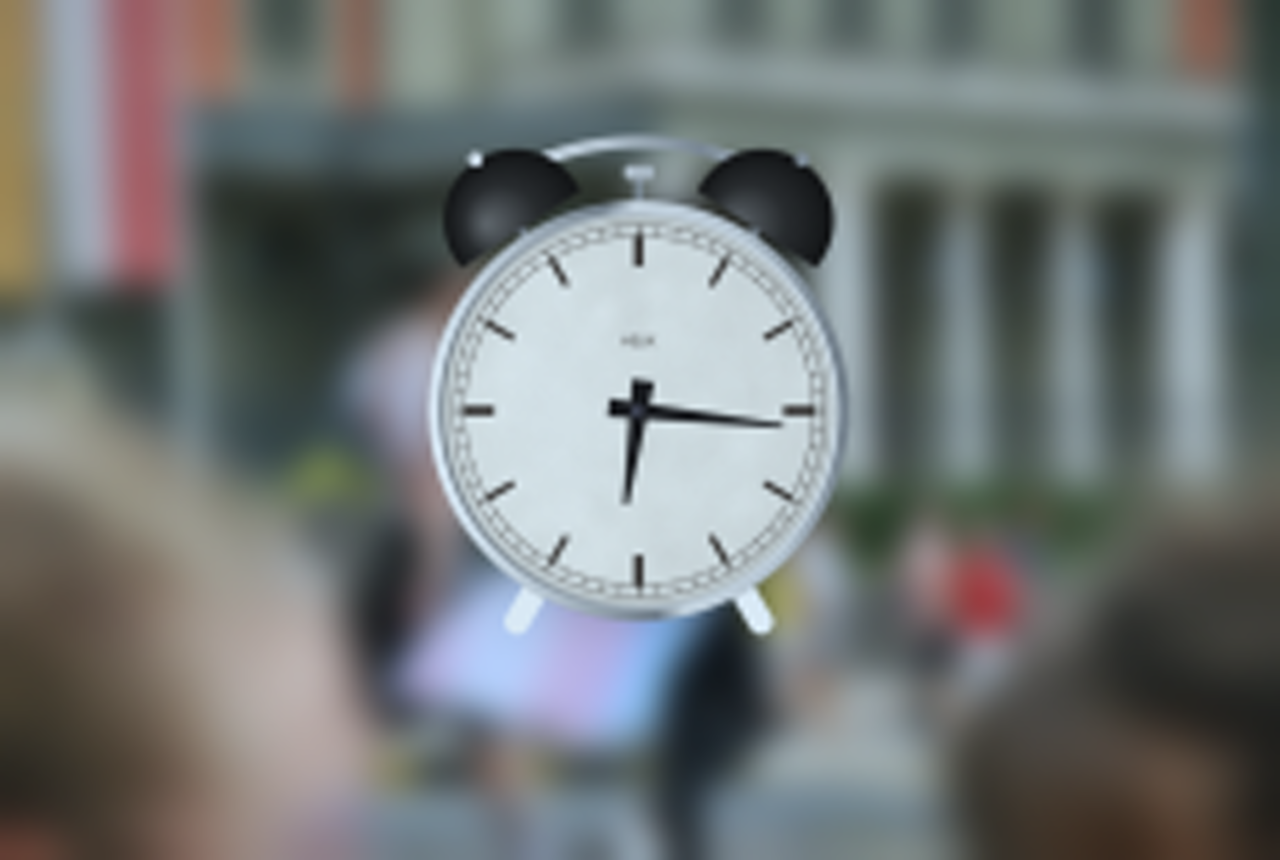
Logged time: 6,16
